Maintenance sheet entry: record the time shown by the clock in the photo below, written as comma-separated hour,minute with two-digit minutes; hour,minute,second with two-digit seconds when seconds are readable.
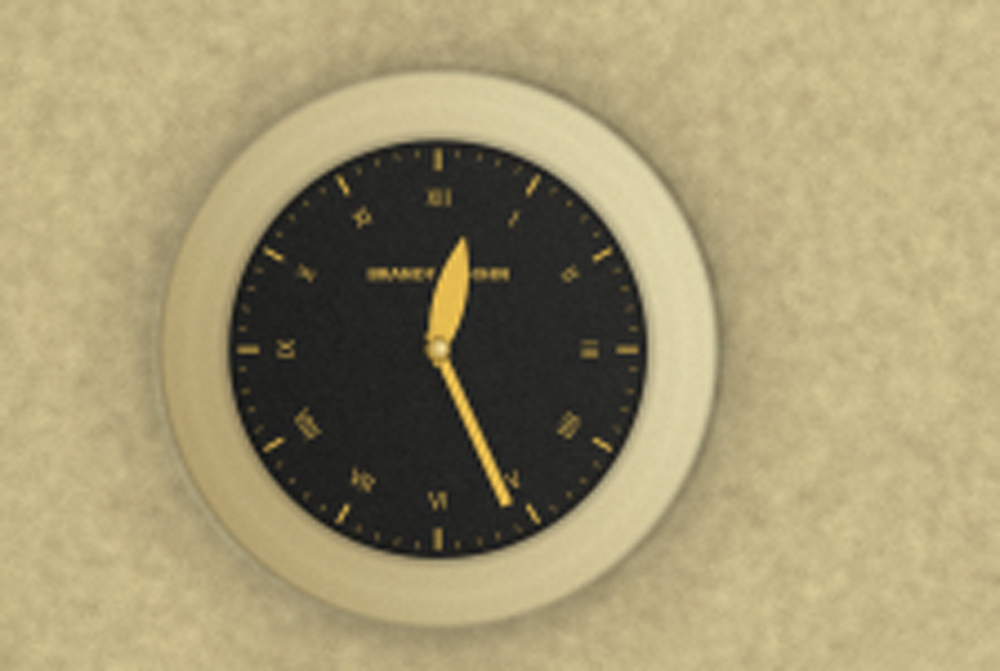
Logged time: 12,26
